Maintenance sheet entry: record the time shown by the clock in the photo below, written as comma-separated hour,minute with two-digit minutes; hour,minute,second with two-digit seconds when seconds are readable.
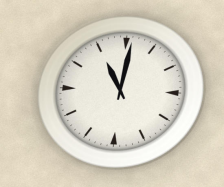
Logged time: 11,01
